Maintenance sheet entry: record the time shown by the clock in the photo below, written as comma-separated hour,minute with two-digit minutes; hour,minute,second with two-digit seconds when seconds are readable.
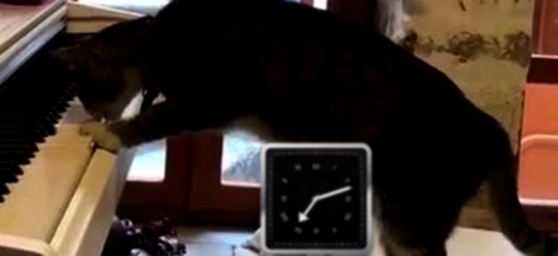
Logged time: 7,12
